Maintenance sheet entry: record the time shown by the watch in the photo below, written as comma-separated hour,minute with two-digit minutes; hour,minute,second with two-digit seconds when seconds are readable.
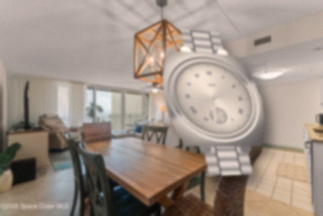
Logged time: 6,32
